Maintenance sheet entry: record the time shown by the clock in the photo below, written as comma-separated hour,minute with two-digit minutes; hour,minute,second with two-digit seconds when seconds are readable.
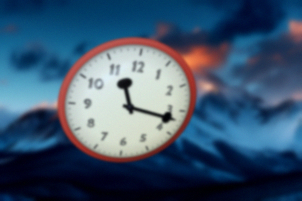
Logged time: 11,17
